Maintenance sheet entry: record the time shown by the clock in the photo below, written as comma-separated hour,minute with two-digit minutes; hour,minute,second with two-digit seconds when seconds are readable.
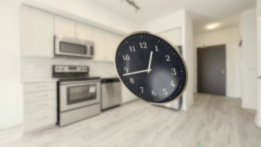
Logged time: 12,43
